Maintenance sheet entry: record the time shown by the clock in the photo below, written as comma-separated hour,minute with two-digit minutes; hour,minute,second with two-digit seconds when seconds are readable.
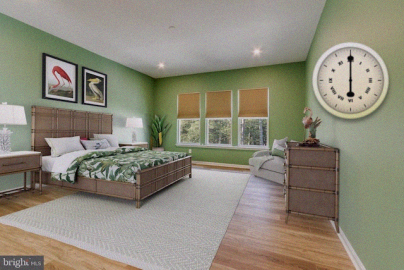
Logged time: 6,00
